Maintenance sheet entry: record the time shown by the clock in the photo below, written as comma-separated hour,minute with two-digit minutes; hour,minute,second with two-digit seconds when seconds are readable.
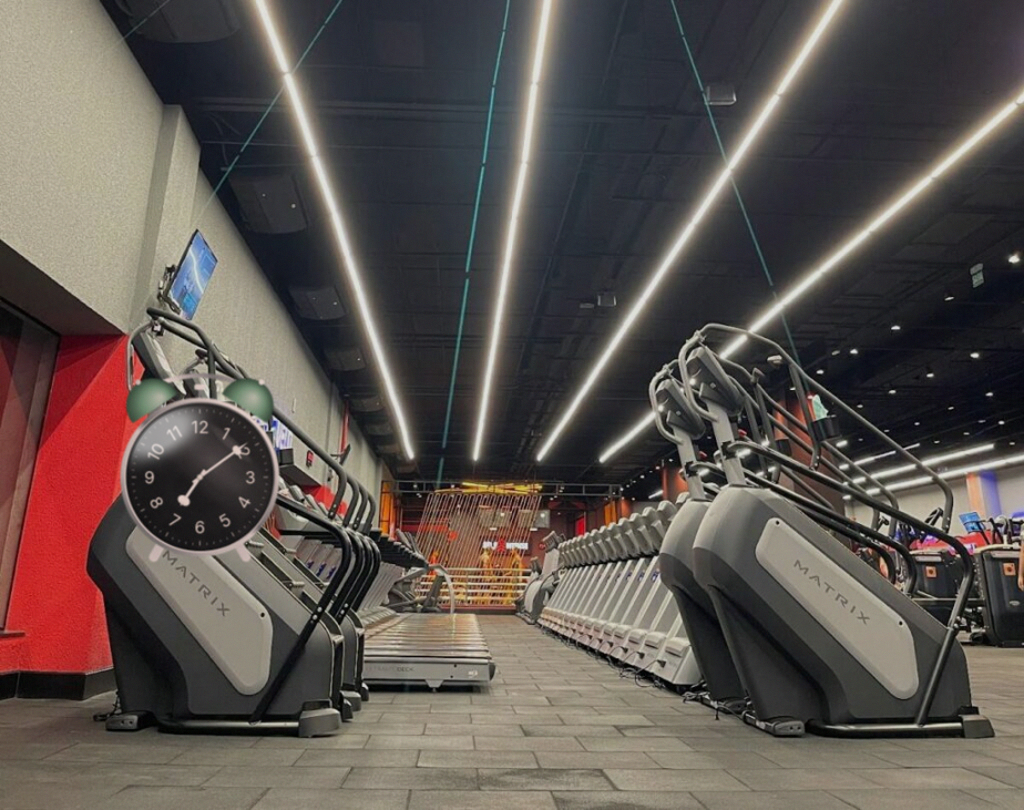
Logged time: 7,09
